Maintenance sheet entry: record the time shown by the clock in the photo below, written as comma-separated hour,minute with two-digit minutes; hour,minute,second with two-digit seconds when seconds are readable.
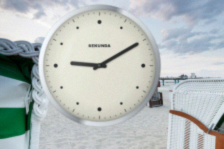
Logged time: 9,10
